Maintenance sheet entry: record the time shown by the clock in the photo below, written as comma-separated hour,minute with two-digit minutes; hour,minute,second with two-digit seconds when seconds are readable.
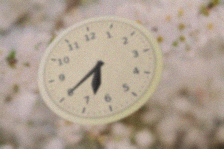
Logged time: 6,40
